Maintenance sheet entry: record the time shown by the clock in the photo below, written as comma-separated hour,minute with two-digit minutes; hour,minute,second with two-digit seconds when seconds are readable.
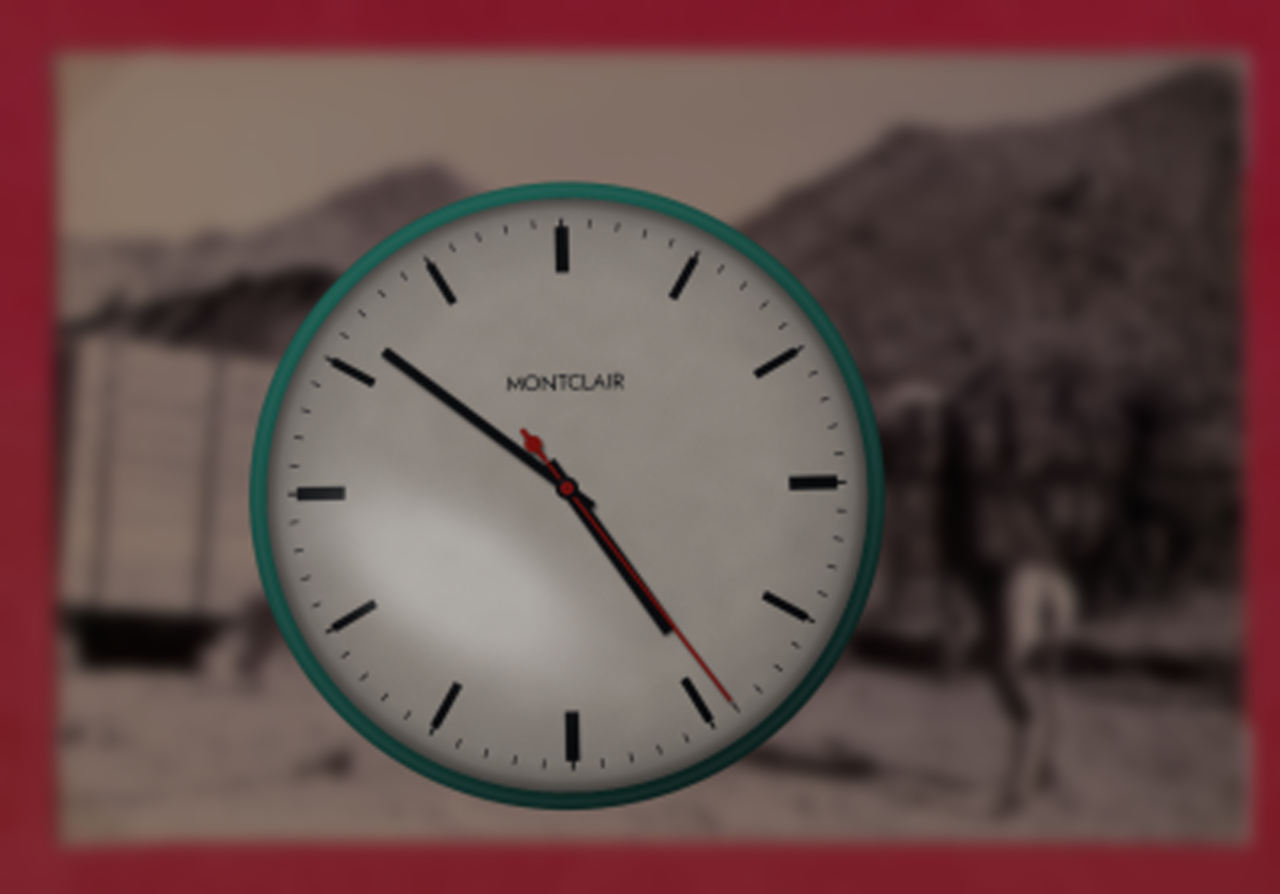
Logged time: 4,51,24
